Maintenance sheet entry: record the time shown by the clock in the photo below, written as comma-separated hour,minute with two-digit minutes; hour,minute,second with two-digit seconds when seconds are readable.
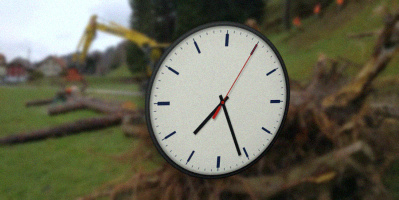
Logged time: 7,26,05
